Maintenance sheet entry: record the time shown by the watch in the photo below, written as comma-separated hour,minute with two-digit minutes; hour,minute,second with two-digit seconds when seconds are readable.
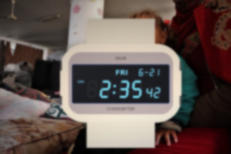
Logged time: 2,35,42
